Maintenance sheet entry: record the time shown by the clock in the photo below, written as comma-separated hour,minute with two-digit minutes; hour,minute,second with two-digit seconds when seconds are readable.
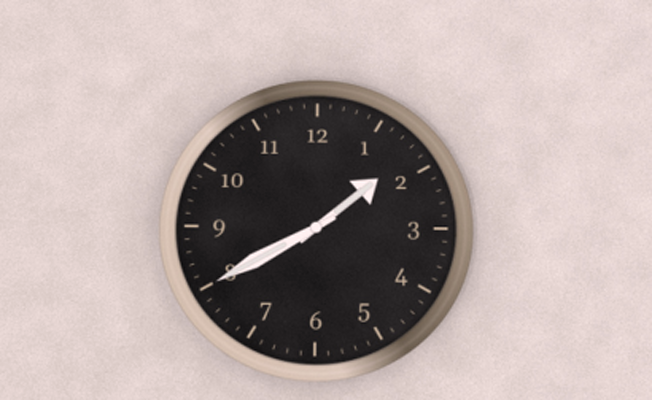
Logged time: 1,40
